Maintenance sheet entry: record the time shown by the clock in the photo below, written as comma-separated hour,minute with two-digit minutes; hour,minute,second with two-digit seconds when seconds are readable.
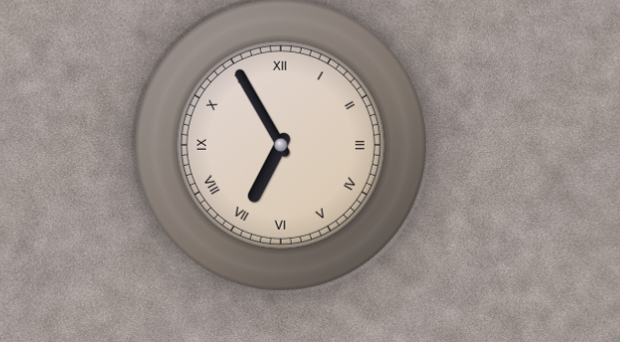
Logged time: 6,55
